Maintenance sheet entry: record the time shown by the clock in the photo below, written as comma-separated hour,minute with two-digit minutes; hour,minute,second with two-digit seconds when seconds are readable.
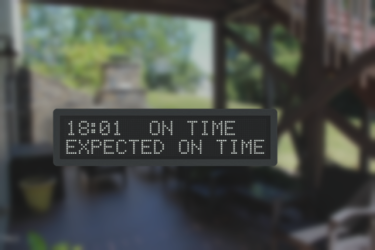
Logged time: 18,01
